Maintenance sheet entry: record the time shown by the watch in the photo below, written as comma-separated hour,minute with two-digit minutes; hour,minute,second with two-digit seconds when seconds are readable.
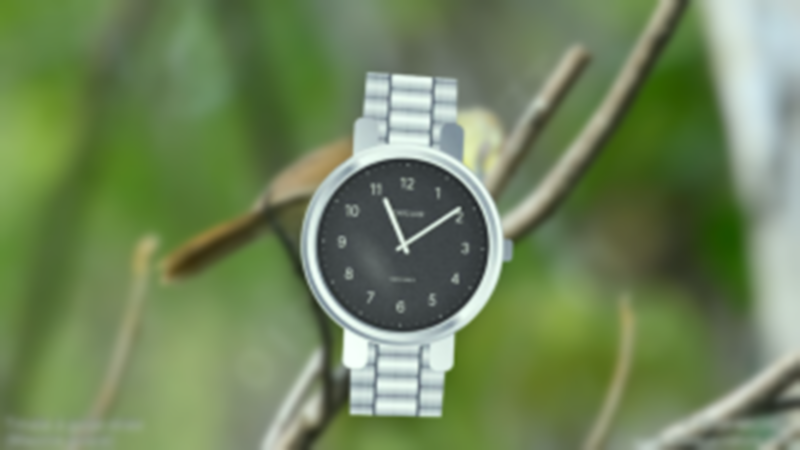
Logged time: 11,09
